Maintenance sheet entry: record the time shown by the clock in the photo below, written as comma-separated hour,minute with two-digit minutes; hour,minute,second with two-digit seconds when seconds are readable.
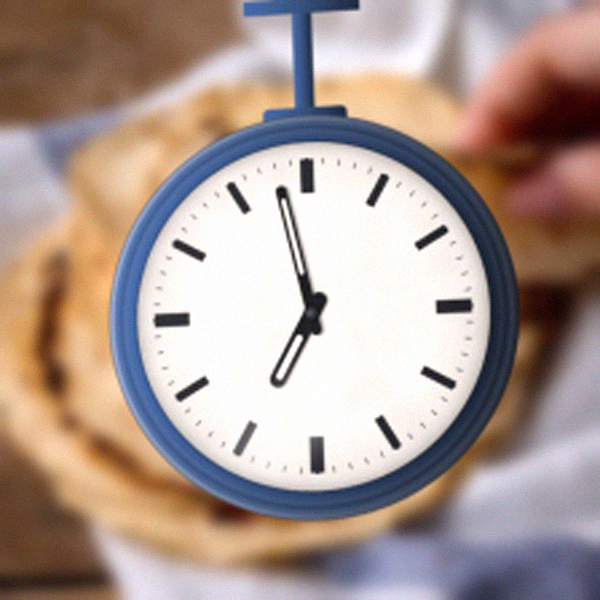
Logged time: 6,58
